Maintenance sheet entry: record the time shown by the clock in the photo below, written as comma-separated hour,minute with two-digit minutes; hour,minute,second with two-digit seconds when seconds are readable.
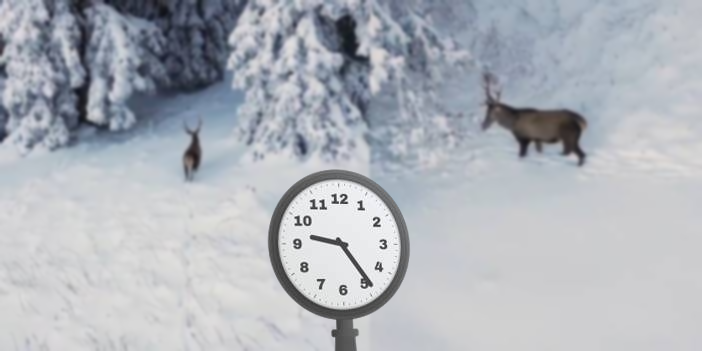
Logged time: 9,24
